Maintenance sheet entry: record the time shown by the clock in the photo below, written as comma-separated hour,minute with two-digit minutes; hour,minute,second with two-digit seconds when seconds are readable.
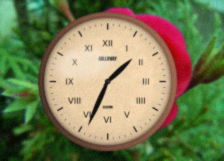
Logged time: 1,34
